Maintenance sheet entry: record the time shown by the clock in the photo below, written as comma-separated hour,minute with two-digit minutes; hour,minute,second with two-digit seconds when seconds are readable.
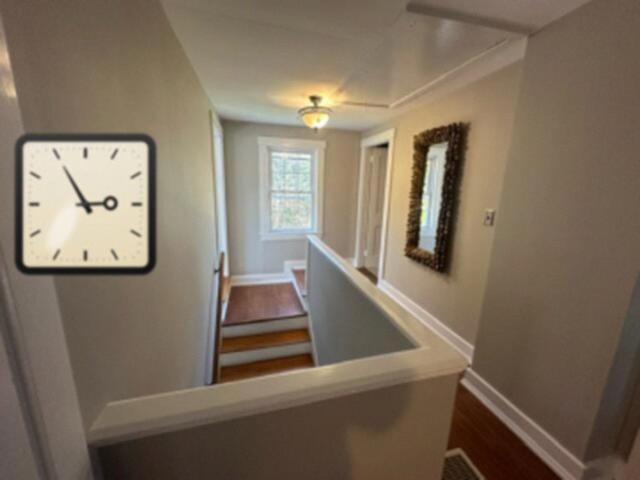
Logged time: 2,55
